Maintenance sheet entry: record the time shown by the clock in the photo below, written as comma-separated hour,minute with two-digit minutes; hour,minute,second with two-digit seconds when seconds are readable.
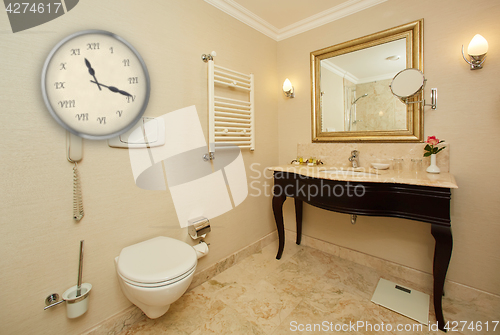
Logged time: 11,19
